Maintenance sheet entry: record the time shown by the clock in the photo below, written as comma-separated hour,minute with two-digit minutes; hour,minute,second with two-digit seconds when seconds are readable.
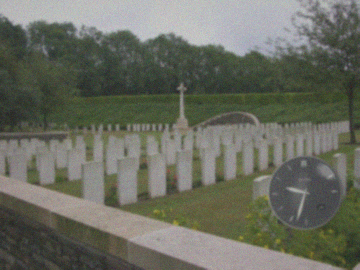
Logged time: 9,33
